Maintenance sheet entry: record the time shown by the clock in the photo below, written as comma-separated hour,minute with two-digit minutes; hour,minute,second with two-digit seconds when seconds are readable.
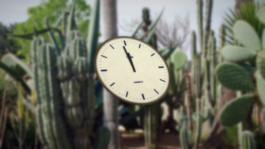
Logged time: 11,59
